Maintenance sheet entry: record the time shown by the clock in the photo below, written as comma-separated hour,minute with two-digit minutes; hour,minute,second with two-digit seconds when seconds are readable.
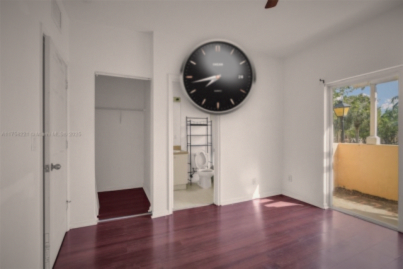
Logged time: 7,43
